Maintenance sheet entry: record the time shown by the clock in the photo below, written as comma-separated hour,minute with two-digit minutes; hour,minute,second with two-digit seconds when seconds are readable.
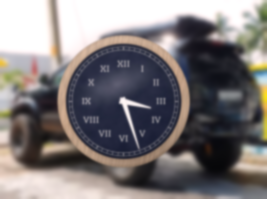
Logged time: 3,27
